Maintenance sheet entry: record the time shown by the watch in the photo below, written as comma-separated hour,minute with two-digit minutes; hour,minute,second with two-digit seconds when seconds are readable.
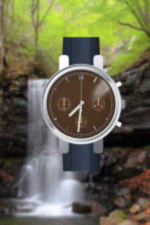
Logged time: 7,31
